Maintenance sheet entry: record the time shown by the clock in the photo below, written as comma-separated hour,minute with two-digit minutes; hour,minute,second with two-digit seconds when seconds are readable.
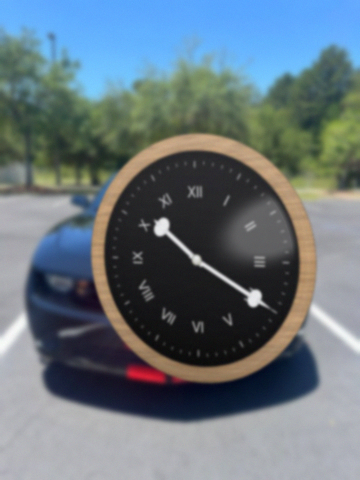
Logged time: 10,20
